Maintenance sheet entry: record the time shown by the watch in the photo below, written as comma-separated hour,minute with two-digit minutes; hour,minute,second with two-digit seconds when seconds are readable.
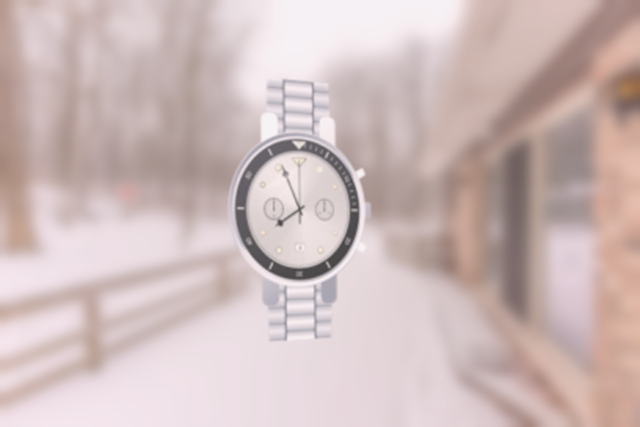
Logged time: 7,56
